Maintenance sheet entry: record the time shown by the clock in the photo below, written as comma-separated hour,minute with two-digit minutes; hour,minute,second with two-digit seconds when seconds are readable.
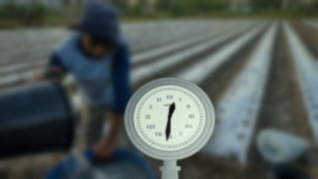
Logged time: 12,31
